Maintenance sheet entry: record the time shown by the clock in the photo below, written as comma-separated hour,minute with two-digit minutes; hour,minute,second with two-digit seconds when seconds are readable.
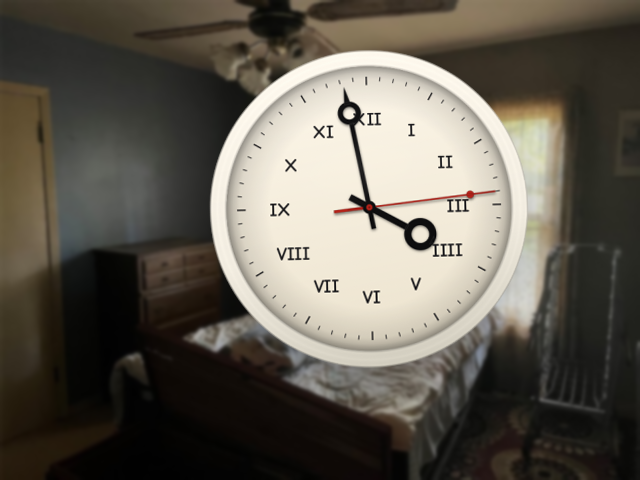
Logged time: 3,58,14
